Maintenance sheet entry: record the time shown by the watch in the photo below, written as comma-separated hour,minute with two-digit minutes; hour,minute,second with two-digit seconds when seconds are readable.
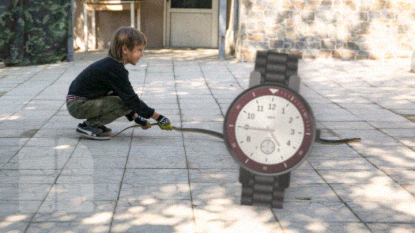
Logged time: 4,45
